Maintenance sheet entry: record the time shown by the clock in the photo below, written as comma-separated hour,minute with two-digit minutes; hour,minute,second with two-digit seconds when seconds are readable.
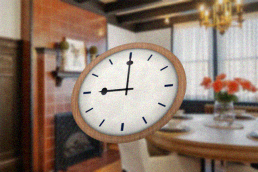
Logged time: 9,00
